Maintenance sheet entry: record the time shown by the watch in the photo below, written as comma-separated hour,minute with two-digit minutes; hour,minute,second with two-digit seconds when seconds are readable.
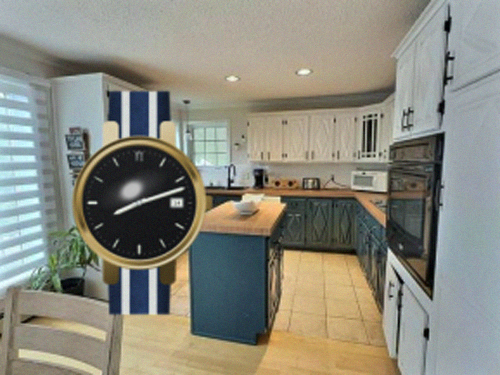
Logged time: 8,12
